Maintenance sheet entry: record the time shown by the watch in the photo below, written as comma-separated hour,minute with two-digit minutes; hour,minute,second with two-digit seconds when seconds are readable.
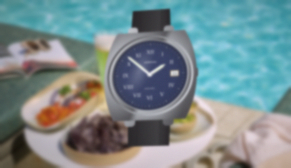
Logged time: 1,52
